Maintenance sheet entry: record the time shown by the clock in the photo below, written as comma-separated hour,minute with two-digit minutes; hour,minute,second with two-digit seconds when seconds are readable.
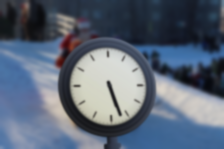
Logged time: 5,27
